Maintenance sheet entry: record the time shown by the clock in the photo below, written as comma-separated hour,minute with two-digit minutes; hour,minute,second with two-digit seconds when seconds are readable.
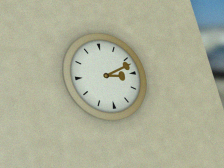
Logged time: 3,12
